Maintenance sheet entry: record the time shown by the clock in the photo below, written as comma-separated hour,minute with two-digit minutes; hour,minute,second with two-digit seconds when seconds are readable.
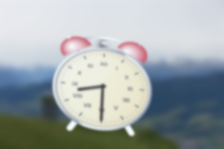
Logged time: 8,30
